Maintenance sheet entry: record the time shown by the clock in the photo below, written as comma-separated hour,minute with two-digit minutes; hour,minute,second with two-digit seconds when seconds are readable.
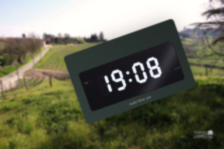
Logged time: 19,08
